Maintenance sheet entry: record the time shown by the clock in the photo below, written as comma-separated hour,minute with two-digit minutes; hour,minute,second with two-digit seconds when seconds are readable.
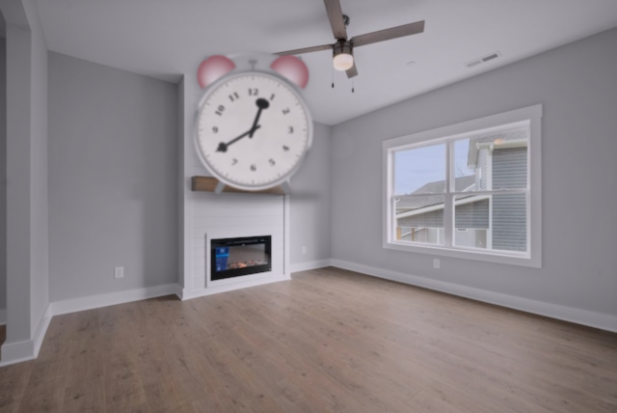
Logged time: 12,40
